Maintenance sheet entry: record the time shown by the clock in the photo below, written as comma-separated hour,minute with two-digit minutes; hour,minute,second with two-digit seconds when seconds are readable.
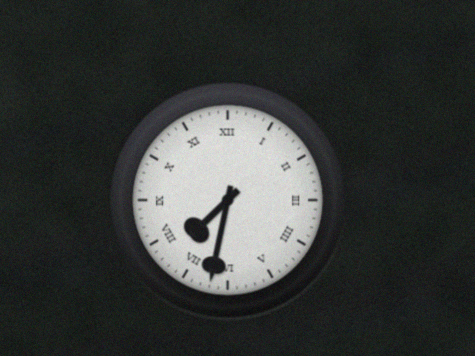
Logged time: 7,32
